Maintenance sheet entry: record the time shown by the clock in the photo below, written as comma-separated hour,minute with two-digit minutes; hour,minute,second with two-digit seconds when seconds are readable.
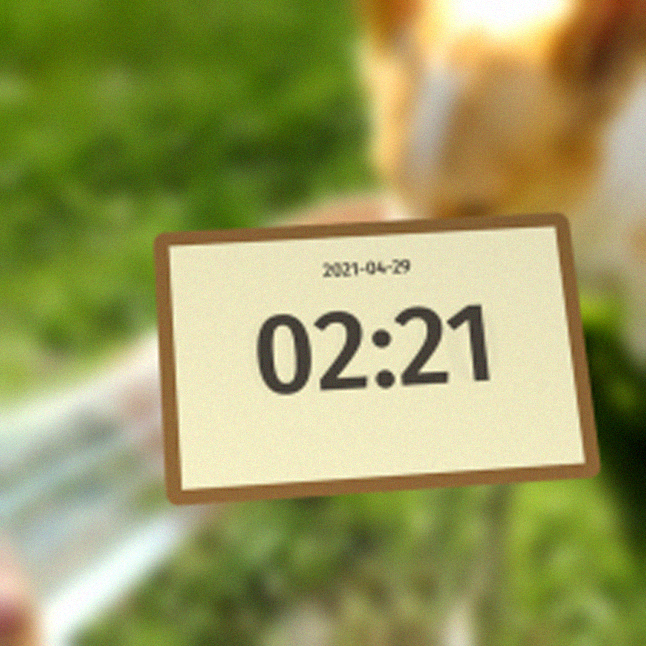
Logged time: 2,21
